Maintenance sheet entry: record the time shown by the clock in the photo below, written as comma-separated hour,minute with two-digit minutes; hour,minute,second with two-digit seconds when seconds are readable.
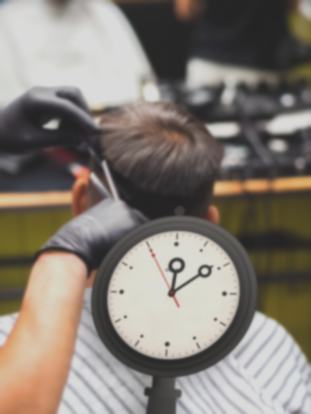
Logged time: 12,08,55
